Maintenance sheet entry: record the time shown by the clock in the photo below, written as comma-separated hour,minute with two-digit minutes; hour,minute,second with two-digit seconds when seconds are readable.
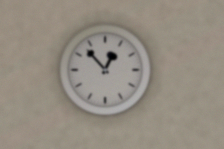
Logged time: 12,53
